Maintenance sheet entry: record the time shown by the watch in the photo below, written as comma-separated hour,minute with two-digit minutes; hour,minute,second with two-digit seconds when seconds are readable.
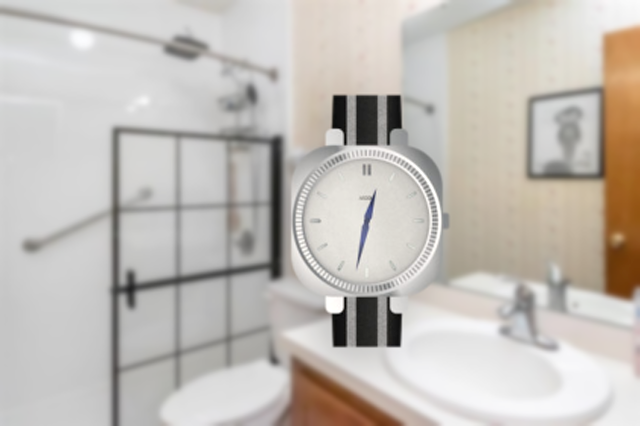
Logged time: 12,32
